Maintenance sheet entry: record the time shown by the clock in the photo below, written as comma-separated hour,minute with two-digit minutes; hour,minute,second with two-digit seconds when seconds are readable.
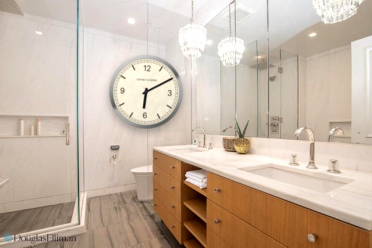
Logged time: 6,10
